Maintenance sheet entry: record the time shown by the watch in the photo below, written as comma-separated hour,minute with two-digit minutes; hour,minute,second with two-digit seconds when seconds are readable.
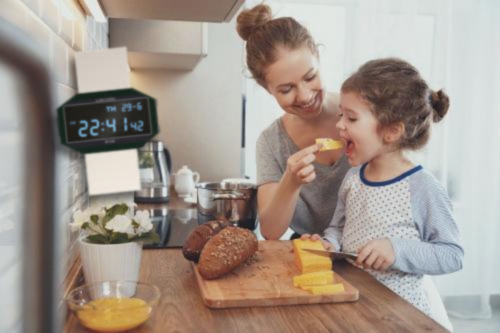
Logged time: 22,41
